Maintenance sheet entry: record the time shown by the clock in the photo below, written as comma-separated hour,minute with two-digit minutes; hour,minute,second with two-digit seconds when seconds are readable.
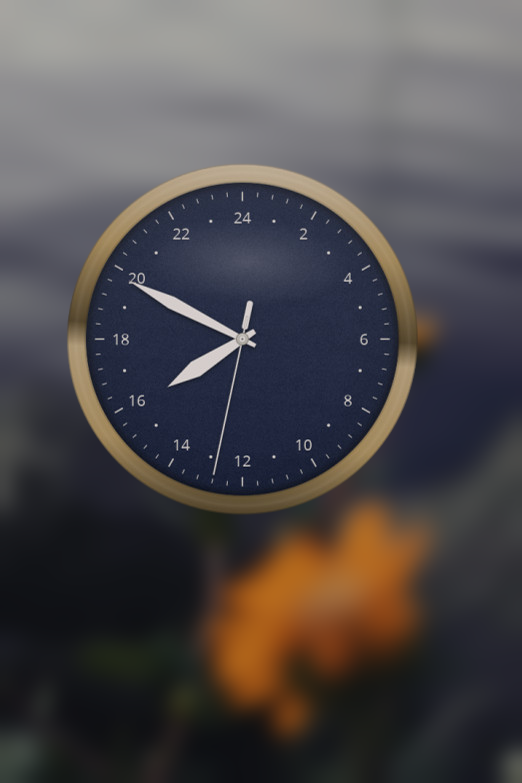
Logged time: 15,49,32
